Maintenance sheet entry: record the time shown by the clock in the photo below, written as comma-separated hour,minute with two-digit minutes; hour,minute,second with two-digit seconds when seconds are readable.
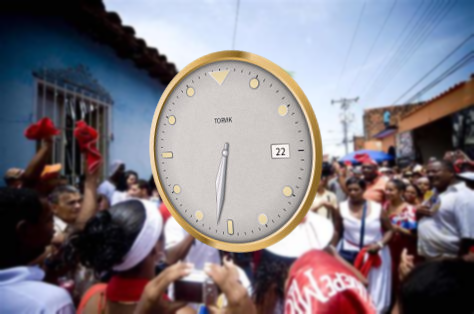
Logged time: 6,32
